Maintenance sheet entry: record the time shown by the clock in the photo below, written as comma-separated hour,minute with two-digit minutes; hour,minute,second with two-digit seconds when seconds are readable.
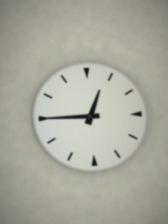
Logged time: 12,45
